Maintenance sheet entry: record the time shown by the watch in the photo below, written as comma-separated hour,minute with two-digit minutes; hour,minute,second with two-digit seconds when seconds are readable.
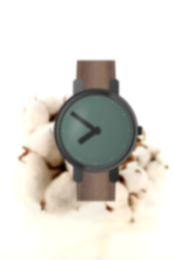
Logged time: 7,51
